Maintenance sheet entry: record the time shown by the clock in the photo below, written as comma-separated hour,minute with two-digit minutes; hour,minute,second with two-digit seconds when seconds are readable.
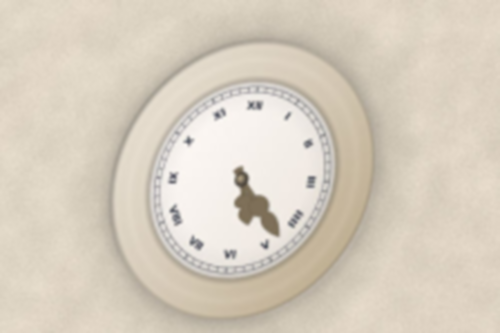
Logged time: 5,23
